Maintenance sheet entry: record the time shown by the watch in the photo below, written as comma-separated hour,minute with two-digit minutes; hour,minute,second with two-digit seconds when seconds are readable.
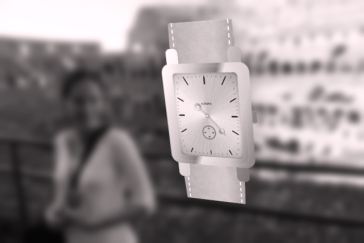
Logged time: 10,23
